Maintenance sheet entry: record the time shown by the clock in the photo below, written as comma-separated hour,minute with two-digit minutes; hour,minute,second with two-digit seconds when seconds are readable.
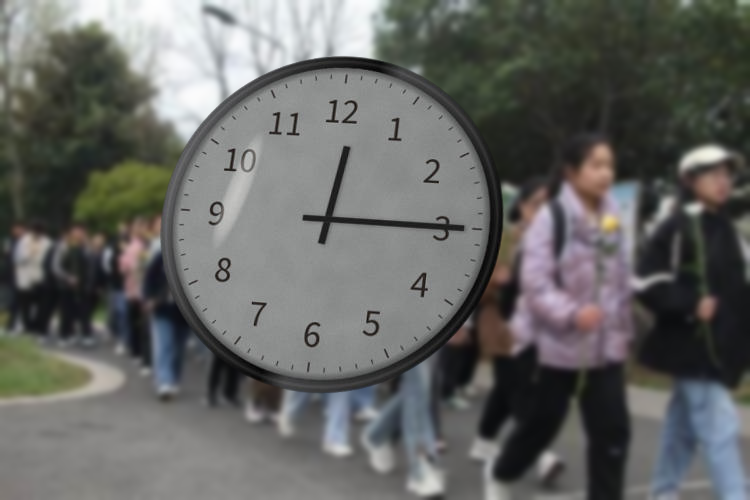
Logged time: 12,15
